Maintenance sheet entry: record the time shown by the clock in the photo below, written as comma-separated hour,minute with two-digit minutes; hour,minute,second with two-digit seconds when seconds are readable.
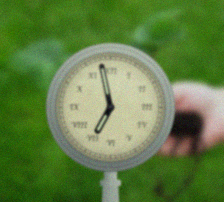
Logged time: 6,58
